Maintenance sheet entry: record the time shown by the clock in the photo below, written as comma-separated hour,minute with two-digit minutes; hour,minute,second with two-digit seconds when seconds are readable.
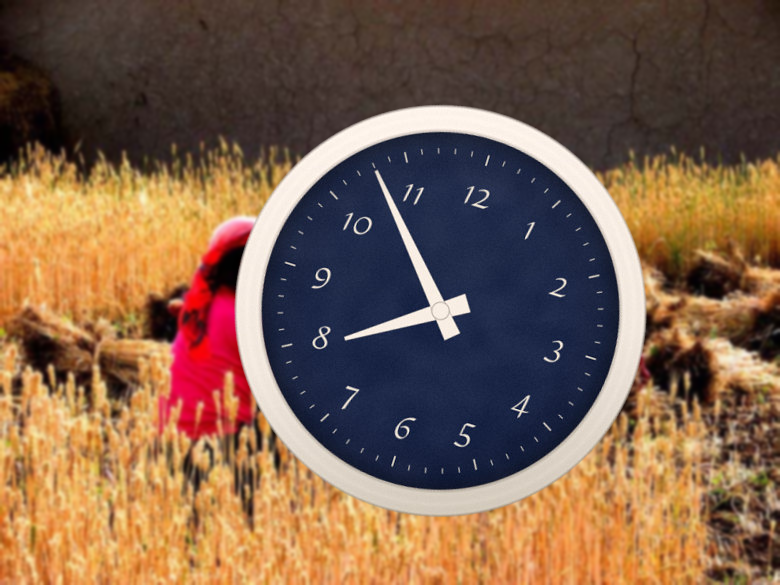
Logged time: 7,53
